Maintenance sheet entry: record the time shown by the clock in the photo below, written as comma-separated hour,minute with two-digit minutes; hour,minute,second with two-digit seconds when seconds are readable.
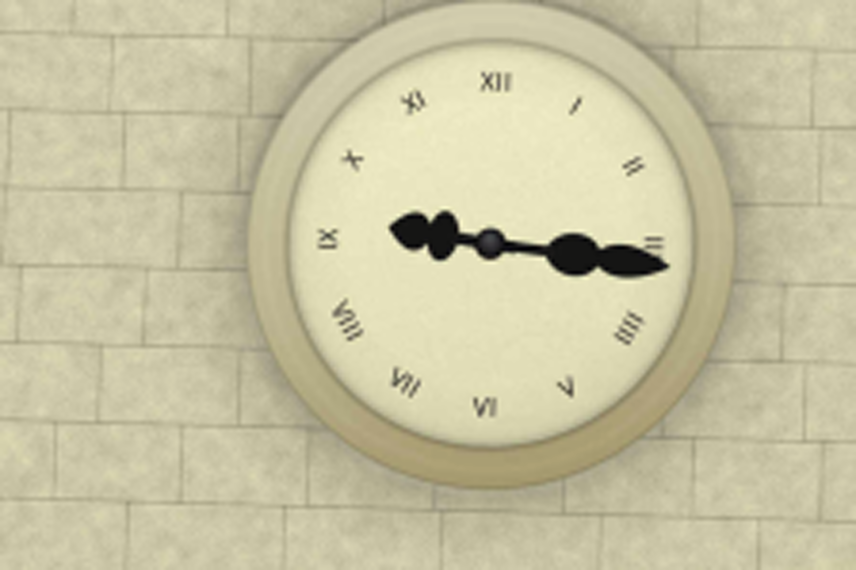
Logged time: 9,16
